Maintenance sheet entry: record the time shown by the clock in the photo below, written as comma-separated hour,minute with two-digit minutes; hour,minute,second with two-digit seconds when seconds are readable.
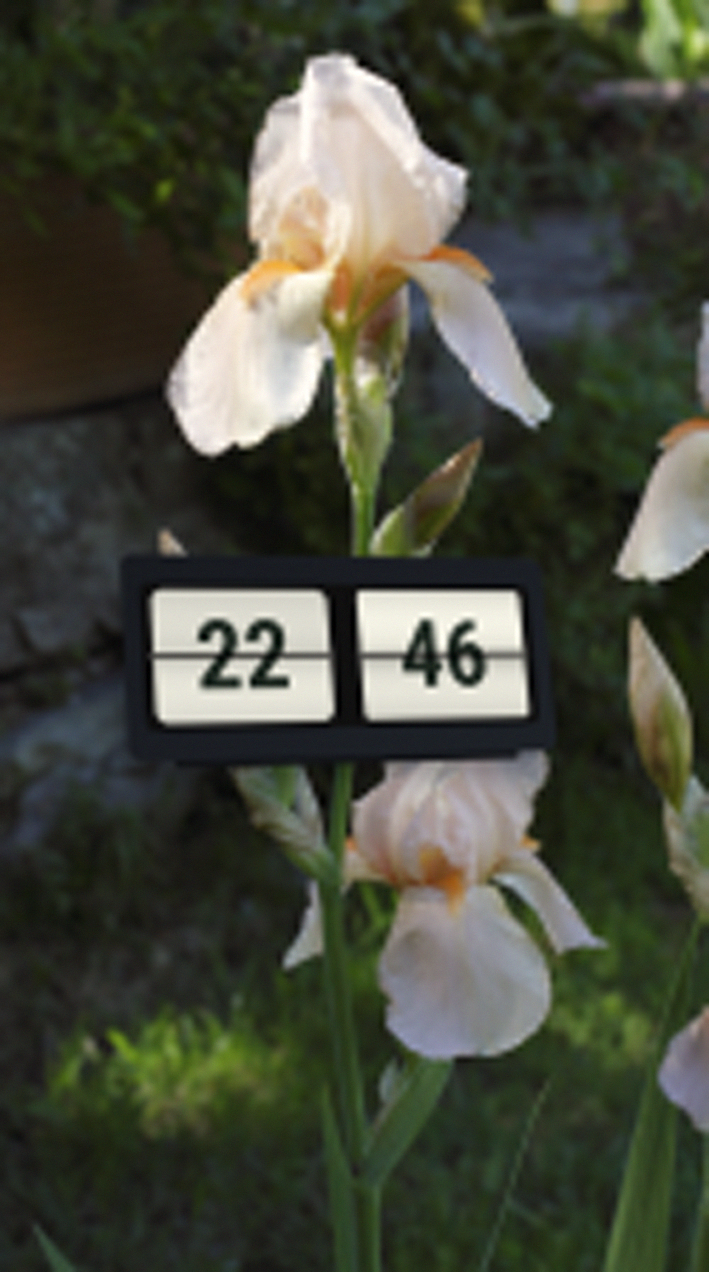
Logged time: 22,46
